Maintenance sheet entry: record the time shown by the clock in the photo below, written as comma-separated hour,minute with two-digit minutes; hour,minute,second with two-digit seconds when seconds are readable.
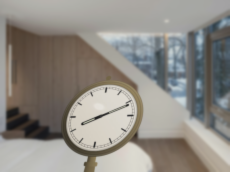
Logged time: 8,11
